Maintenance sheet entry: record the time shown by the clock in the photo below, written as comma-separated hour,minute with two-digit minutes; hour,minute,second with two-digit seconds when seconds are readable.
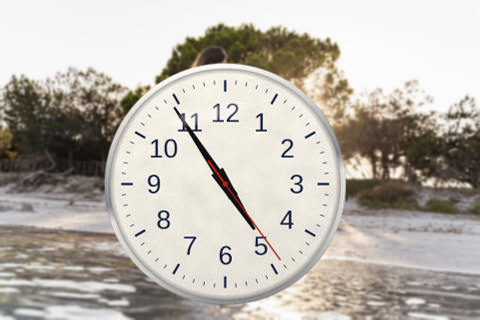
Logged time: 4,54,24
